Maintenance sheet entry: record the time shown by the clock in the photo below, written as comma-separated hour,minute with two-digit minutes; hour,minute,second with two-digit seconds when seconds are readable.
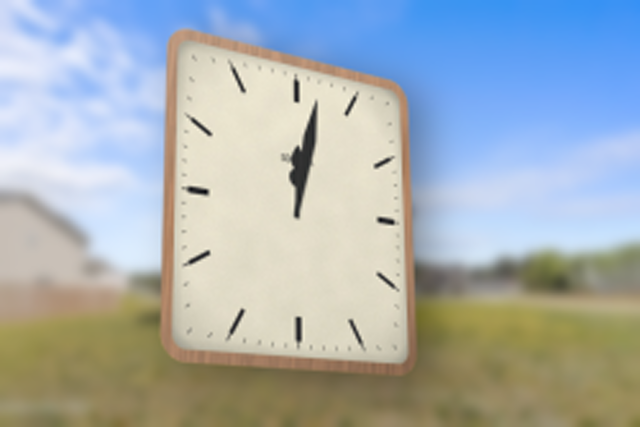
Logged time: 12,02
